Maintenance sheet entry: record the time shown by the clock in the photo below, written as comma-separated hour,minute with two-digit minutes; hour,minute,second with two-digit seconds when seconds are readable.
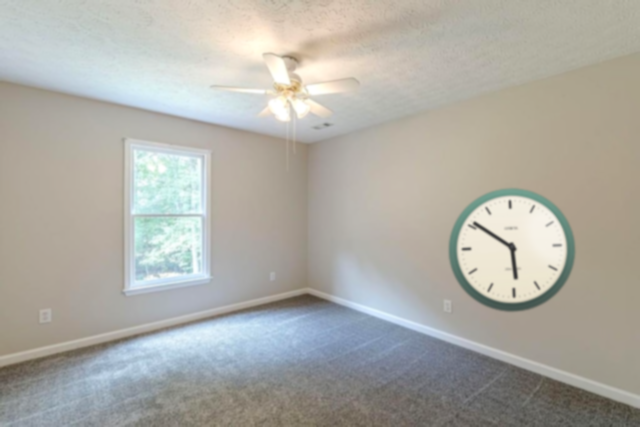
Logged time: 5,51
